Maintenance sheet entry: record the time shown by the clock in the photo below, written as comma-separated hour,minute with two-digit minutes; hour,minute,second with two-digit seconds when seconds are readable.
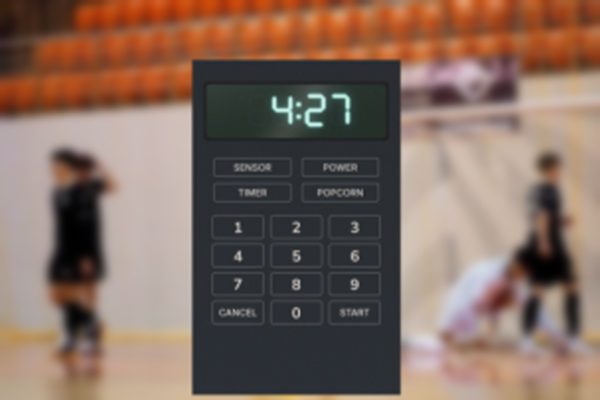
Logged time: 4,27
